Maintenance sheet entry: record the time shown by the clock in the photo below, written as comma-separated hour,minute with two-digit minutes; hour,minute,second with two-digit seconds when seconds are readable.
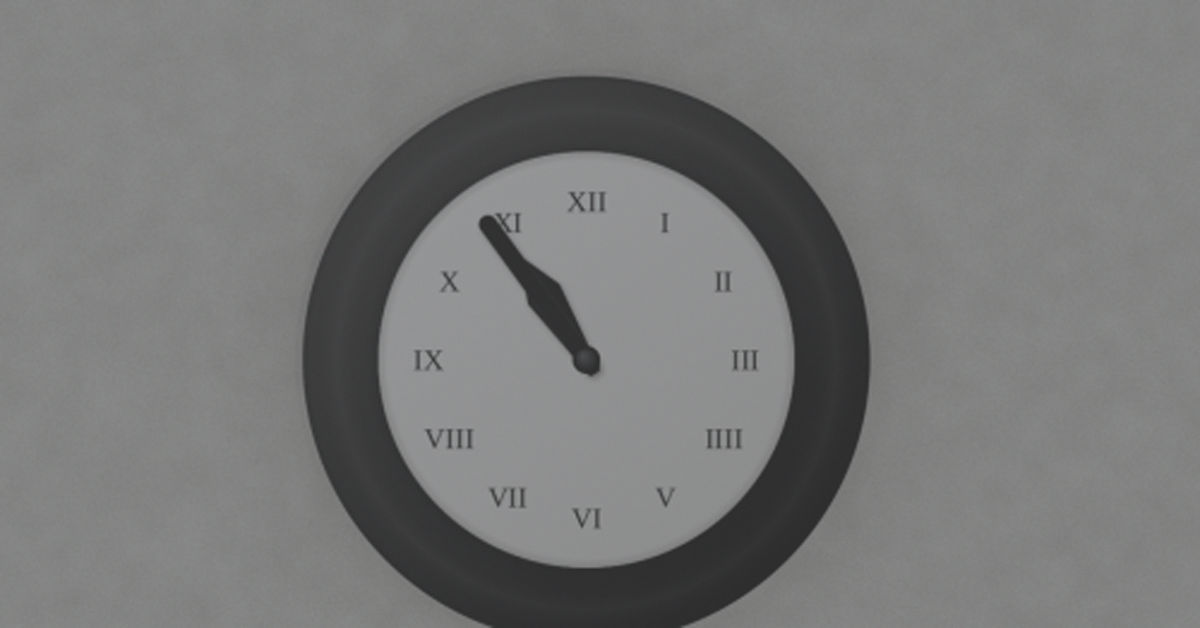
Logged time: 10,54
